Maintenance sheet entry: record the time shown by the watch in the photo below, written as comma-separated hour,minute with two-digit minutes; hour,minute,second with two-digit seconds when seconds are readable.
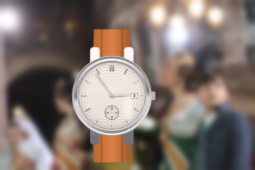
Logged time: 2,54
